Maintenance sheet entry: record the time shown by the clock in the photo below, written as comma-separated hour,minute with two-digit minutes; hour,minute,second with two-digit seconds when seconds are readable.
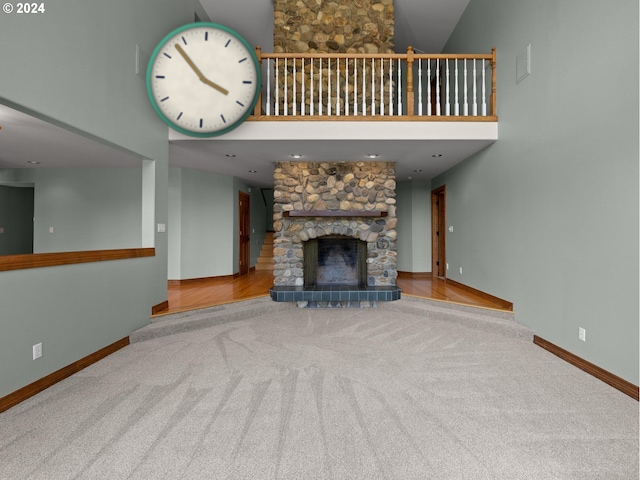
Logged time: 3,53
